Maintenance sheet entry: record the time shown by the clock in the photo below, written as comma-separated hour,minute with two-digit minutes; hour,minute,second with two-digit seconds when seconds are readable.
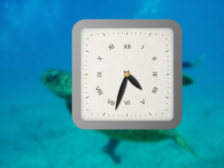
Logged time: 4,33
